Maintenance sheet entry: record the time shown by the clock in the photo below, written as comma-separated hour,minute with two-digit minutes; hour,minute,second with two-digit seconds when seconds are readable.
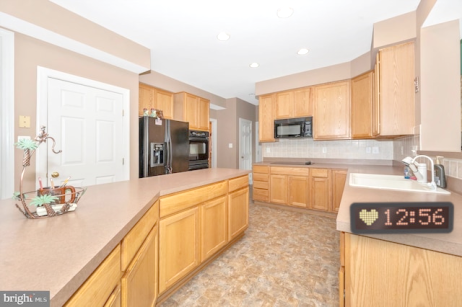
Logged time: 12,56
